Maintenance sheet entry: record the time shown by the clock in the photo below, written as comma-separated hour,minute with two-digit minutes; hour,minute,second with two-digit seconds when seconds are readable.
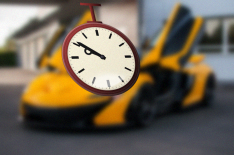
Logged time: 9,51
